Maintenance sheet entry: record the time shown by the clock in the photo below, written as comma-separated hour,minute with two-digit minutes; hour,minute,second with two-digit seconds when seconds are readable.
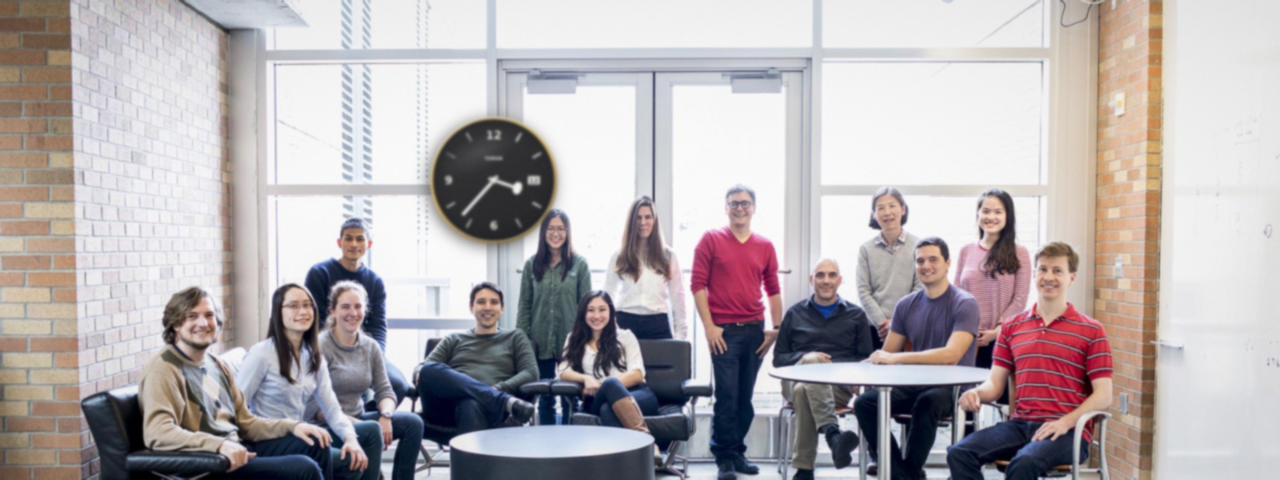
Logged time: 3,37
